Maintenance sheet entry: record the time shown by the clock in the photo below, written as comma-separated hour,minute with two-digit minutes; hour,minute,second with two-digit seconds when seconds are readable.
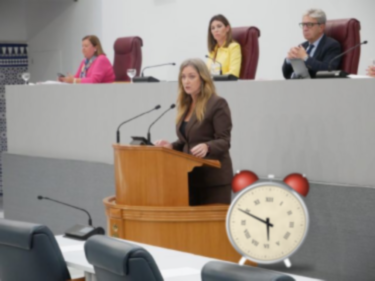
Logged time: 5,49
